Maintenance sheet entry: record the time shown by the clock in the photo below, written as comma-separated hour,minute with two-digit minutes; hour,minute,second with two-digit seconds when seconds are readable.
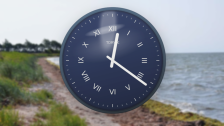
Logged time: 12,21
